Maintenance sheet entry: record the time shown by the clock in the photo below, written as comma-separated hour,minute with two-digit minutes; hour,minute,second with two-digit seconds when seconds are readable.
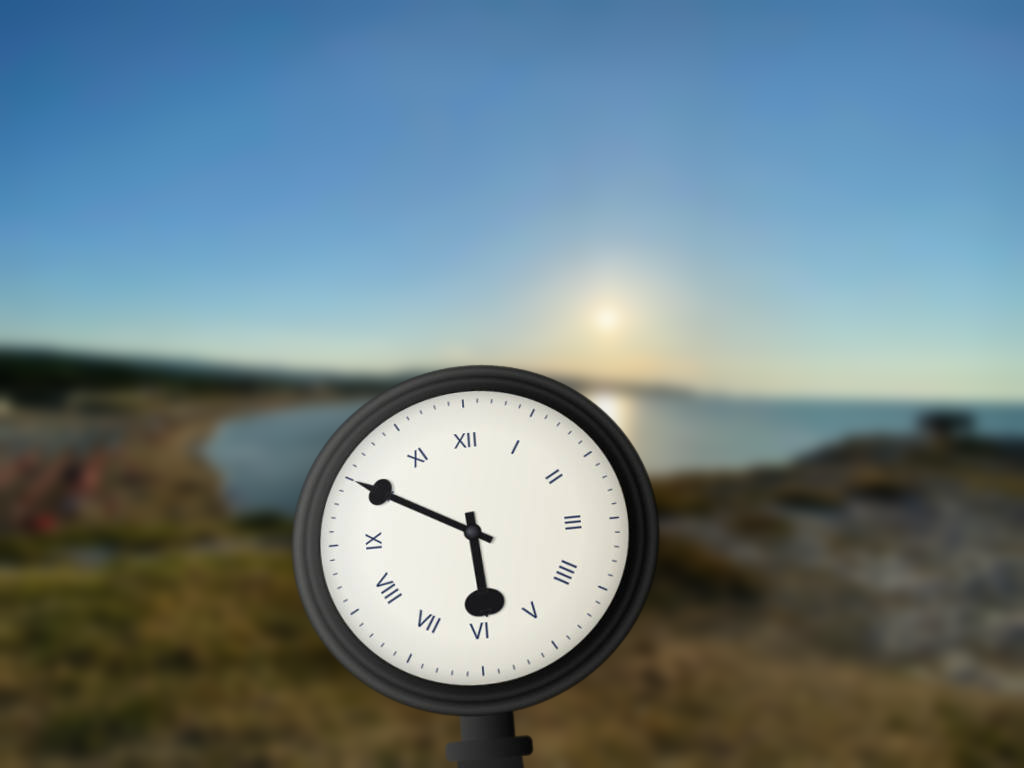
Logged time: 5,50
